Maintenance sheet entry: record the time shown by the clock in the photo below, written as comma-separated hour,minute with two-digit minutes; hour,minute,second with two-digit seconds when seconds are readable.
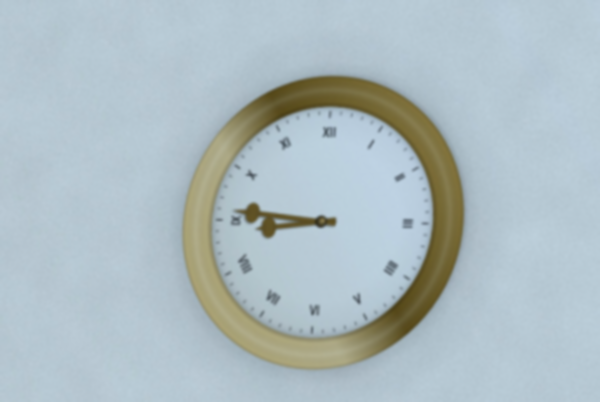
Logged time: 8,46
